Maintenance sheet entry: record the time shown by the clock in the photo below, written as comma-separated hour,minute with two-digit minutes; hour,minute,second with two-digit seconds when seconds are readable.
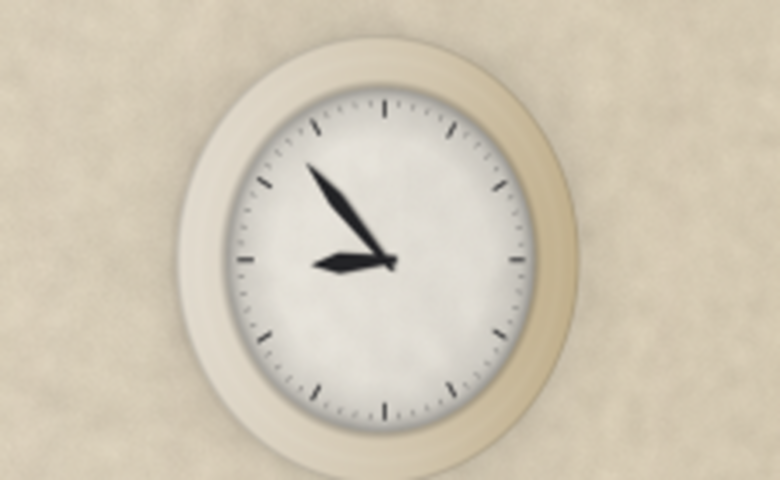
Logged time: 8,53
